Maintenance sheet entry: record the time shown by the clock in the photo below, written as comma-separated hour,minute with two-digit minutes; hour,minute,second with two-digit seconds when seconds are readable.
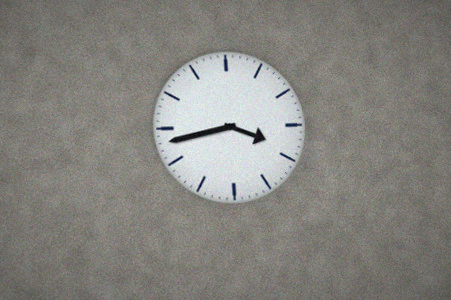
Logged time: 3,43
